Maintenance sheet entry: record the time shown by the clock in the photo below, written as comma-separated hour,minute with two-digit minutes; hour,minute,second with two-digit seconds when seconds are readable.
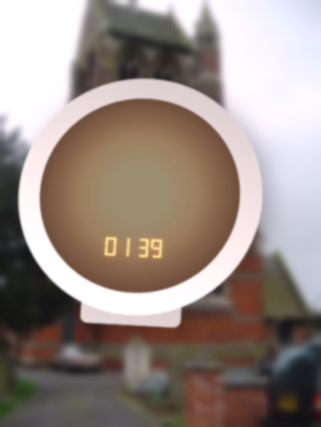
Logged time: 1,39
